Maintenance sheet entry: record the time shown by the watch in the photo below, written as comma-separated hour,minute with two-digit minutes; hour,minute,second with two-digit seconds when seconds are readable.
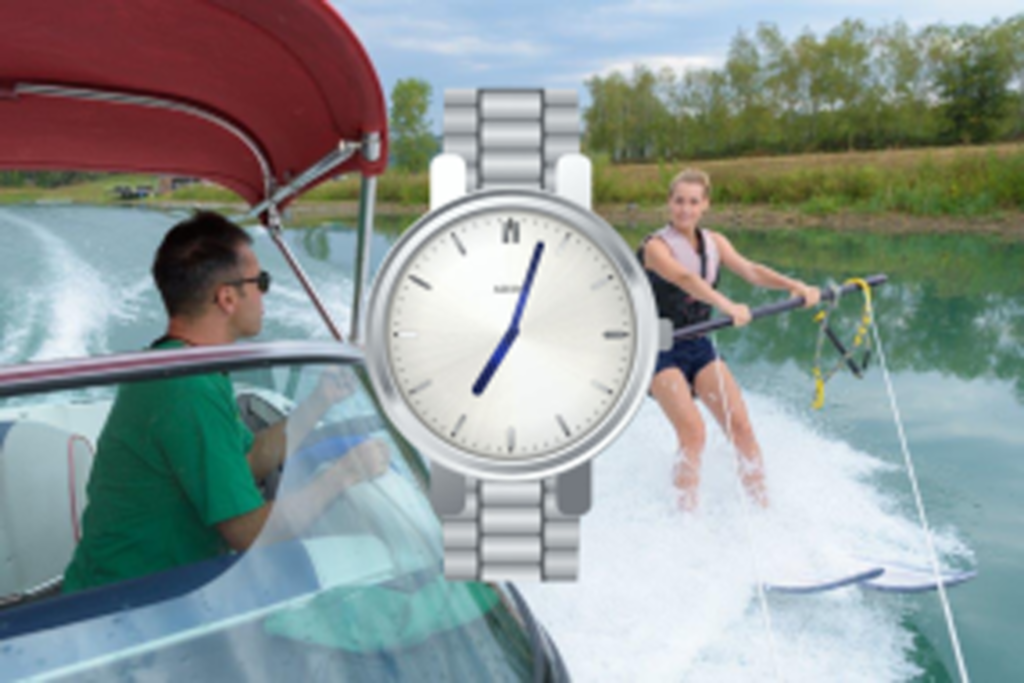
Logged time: 7,03
